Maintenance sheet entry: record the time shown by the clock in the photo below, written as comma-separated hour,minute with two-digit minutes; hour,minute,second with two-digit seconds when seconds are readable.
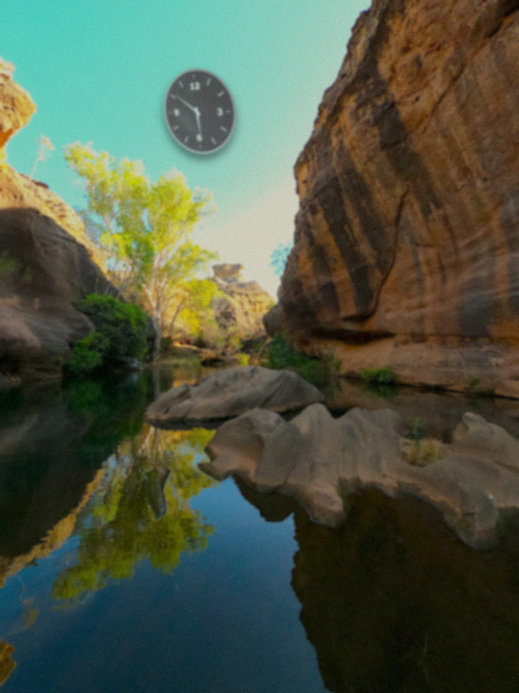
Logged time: 5,51
